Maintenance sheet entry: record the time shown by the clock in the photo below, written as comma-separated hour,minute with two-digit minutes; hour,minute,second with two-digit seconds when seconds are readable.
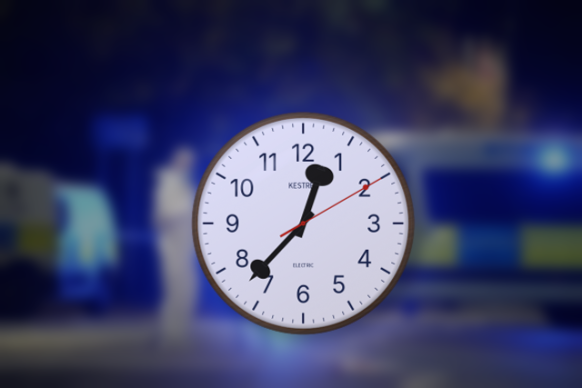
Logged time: 12,37,10
